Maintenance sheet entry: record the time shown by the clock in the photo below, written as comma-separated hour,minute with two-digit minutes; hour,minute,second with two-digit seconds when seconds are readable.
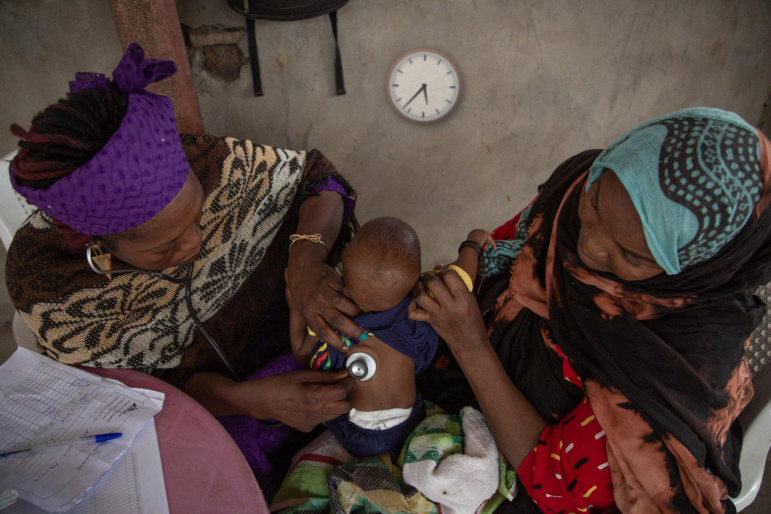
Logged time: 5,37
